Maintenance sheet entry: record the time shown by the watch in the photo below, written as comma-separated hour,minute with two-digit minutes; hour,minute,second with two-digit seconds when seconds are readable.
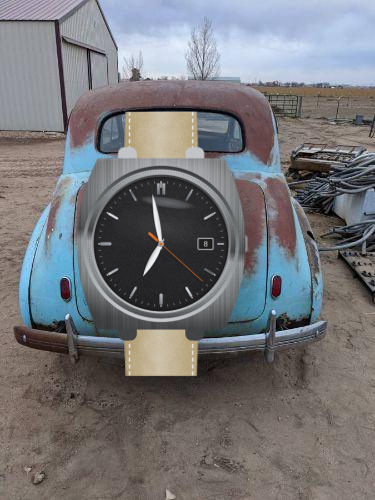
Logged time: 6,58,22
